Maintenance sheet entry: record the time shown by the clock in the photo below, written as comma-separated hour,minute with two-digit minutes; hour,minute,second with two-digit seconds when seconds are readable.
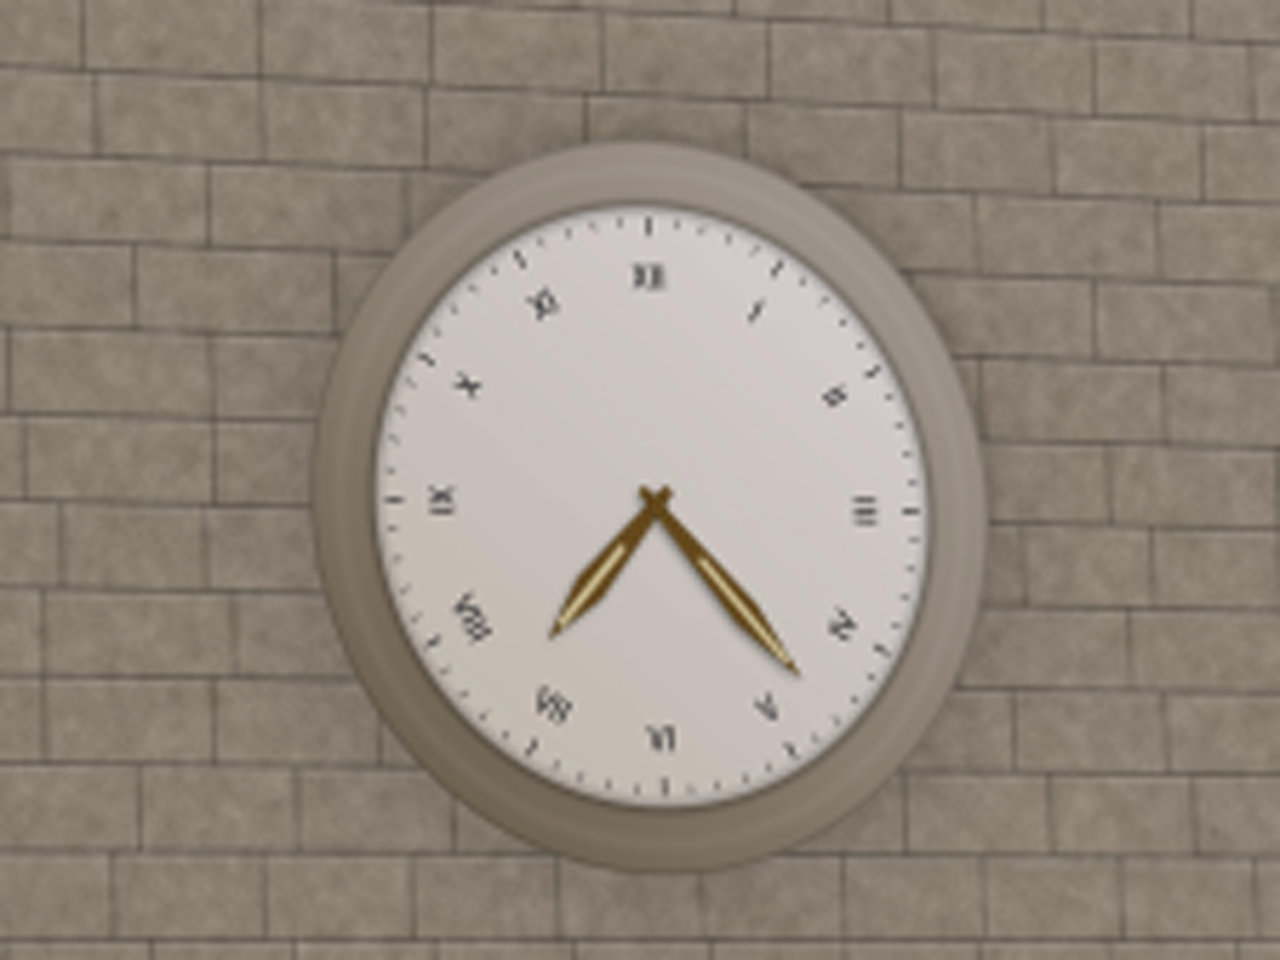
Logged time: 7,23
